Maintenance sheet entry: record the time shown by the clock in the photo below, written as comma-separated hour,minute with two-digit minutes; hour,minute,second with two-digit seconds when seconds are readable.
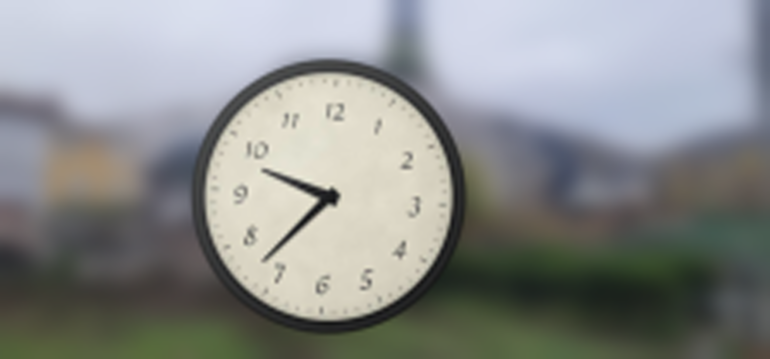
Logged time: 9,37
